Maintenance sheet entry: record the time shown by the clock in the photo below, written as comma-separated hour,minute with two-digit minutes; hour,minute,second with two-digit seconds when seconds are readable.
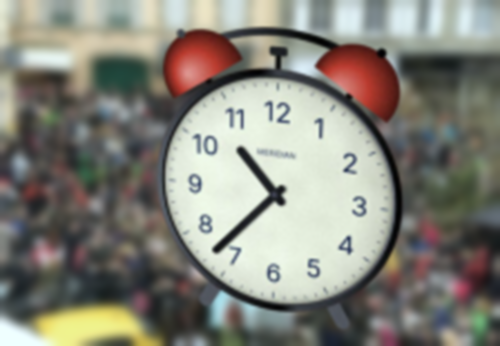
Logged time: 10,37
